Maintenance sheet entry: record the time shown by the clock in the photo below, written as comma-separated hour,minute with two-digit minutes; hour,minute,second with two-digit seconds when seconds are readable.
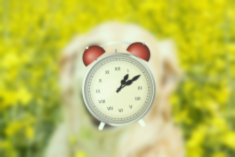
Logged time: 1,10
